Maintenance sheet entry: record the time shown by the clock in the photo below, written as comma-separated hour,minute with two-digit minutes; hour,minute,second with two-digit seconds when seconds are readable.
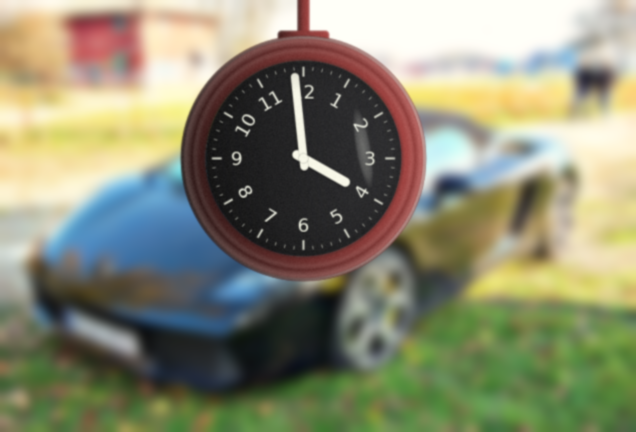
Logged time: 3,59
